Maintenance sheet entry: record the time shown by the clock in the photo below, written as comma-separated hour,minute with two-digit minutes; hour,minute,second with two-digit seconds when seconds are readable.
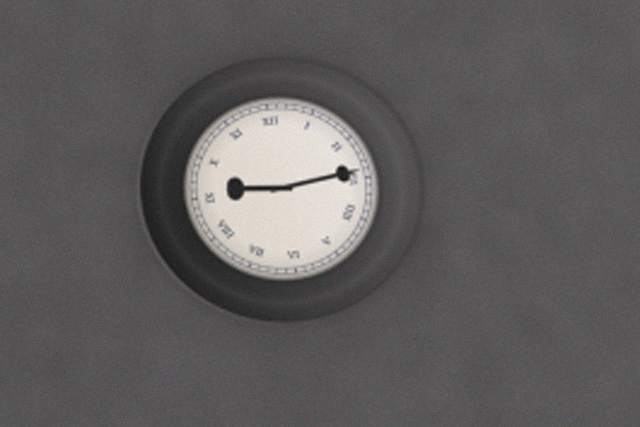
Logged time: 9,14
